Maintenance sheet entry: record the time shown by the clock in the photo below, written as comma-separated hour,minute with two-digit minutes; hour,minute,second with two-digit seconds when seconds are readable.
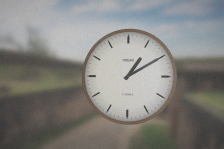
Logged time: 1,10
